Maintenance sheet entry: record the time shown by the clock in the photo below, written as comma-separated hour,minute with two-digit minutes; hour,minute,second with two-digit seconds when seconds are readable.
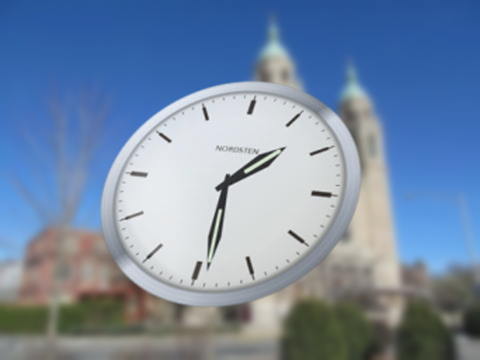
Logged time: 1,29
